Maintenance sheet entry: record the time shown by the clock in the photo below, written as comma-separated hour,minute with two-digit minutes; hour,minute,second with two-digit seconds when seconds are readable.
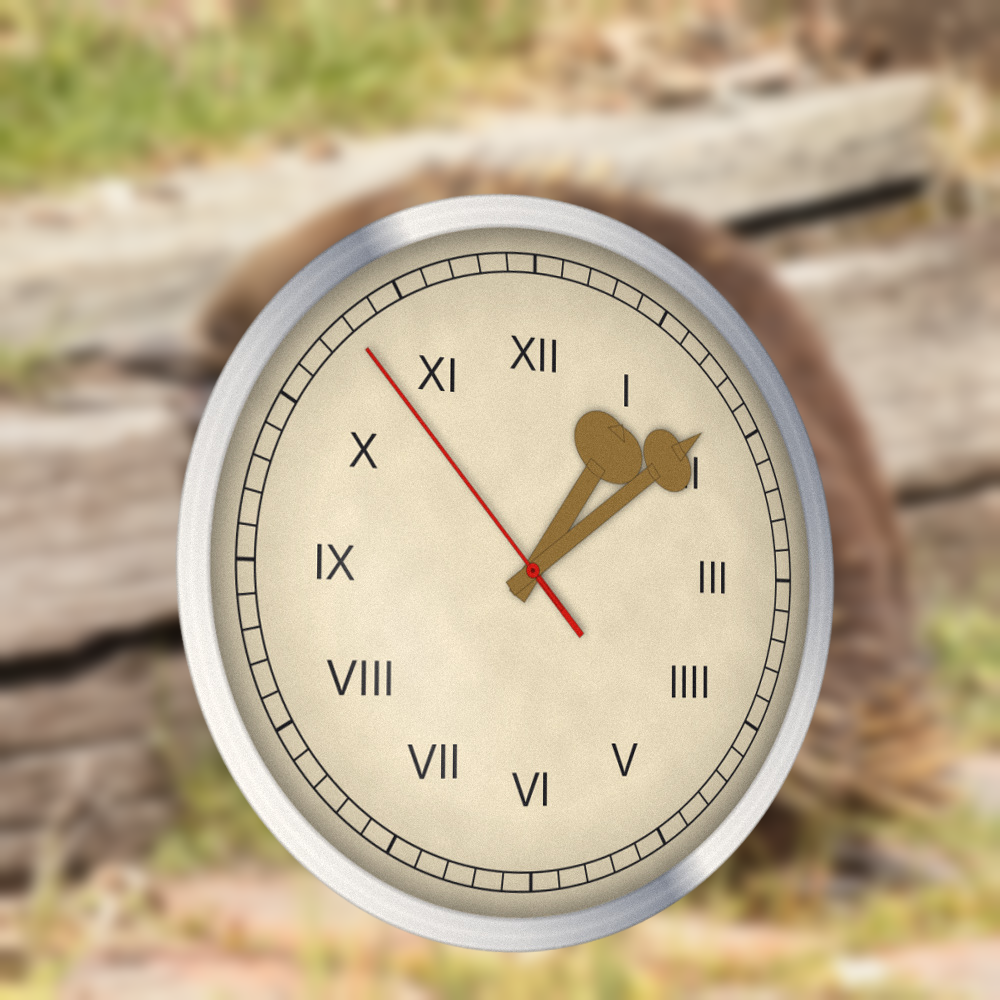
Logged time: 1,08,53
